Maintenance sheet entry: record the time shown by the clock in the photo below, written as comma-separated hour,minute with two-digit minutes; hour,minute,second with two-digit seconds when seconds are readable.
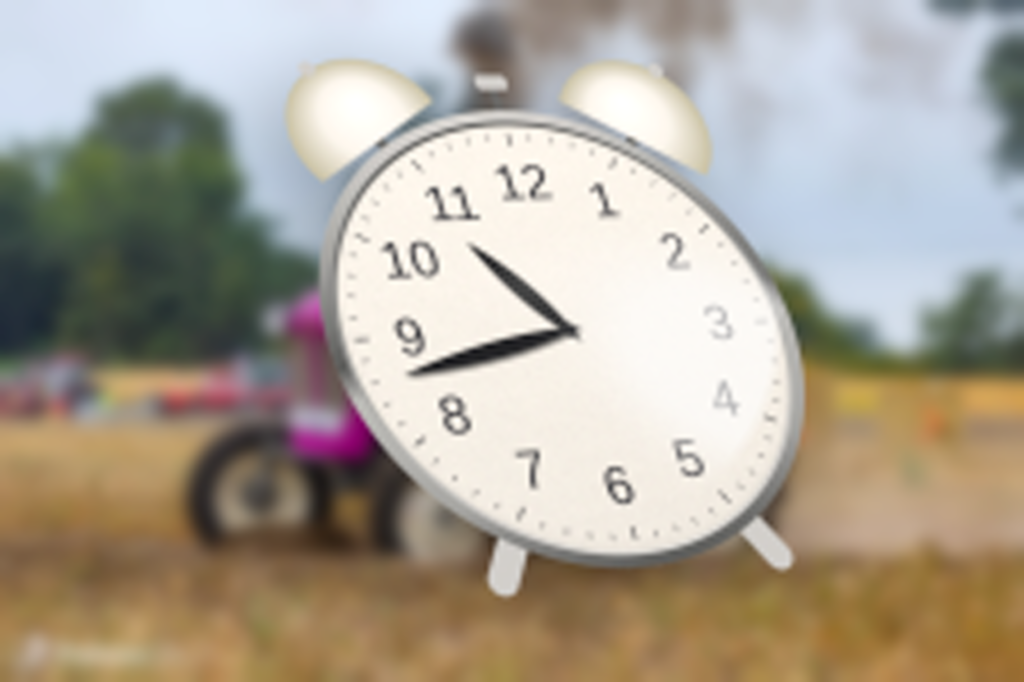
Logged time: 10,43
